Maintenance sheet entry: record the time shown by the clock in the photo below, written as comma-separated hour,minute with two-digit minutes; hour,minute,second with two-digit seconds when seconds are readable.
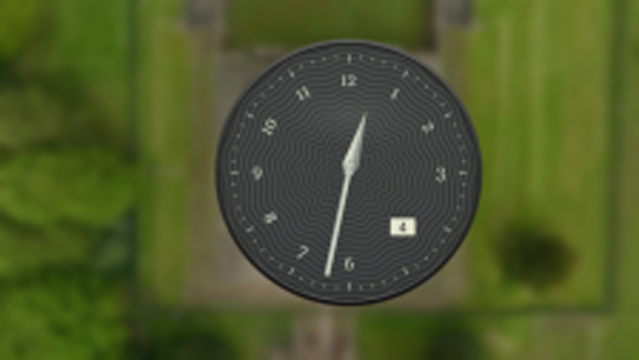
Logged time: 12,32
